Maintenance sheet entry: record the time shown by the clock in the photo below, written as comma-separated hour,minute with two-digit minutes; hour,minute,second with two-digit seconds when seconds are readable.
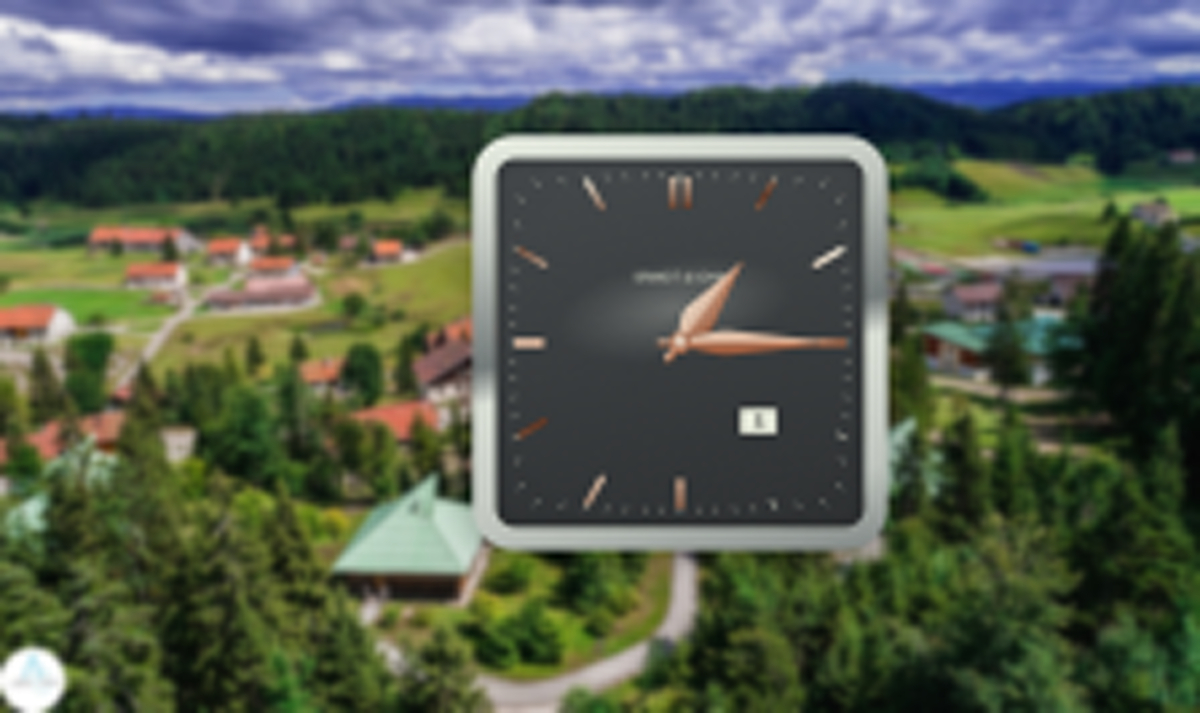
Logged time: 1,15
